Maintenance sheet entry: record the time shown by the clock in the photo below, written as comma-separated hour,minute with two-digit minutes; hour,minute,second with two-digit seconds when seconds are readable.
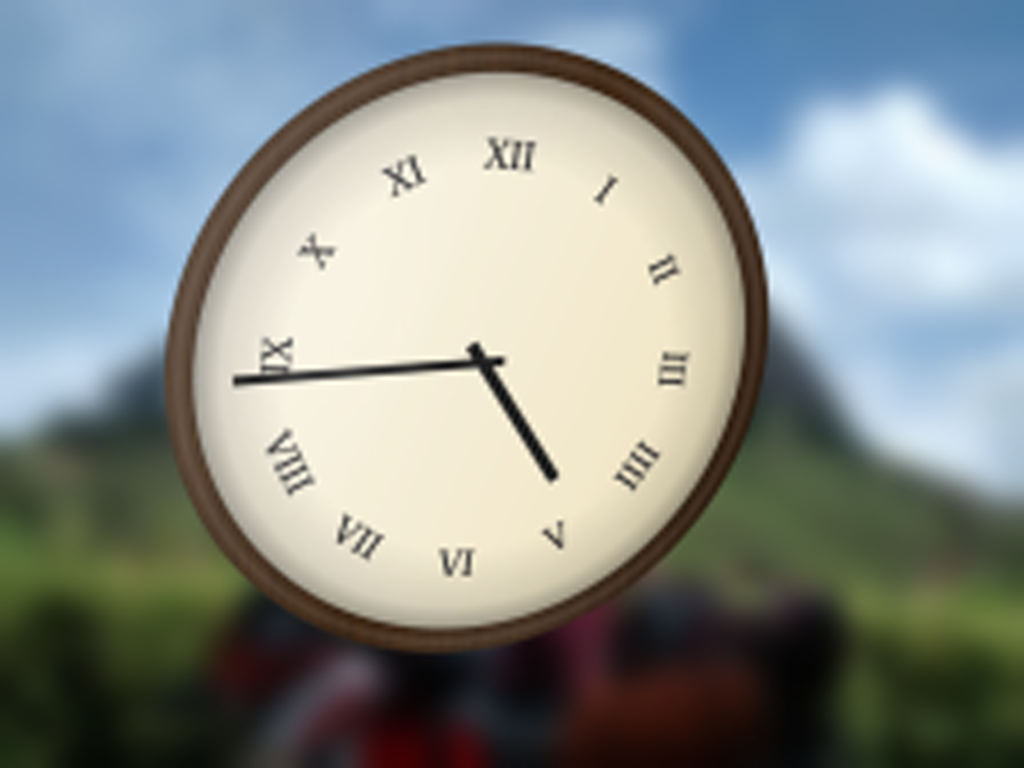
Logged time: 4,44
